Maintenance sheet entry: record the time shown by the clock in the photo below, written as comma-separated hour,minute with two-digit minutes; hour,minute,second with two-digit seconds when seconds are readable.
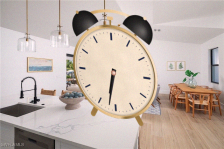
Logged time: 6,32
